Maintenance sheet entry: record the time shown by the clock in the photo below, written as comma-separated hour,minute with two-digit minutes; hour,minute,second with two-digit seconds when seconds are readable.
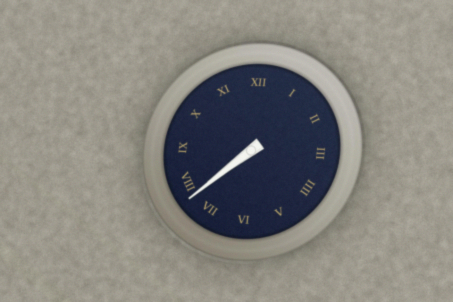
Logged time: 7,38
